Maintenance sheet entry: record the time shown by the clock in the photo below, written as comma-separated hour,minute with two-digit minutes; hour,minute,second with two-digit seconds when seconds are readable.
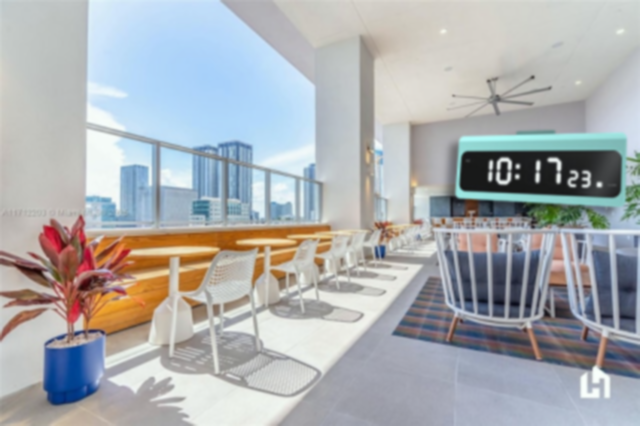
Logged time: 10,17,23
